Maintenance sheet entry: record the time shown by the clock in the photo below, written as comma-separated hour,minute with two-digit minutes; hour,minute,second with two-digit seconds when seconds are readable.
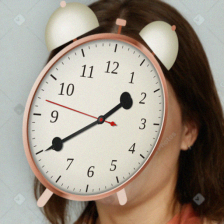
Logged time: 1,39,47
